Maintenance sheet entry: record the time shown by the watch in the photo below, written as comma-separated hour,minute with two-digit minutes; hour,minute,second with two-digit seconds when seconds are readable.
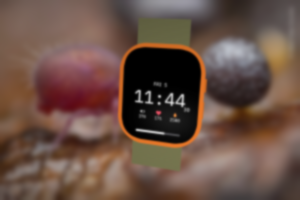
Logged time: 11,44
